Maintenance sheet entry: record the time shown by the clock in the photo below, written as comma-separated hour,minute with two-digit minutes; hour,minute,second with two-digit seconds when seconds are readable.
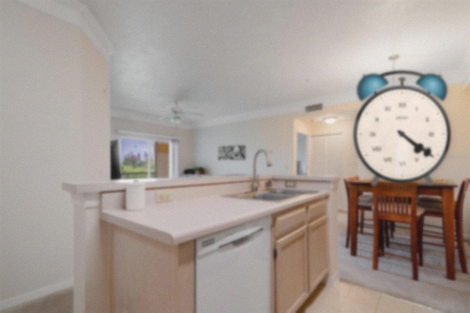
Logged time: 4,21
